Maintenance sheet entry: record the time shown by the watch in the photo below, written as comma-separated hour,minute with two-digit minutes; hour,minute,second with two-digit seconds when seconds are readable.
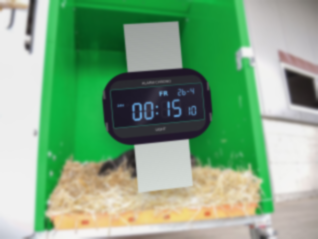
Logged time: 0,15
